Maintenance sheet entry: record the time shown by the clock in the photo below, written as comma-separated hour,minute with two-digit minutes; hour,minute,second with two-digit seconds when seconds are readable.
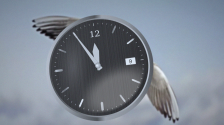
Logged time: 11,55
